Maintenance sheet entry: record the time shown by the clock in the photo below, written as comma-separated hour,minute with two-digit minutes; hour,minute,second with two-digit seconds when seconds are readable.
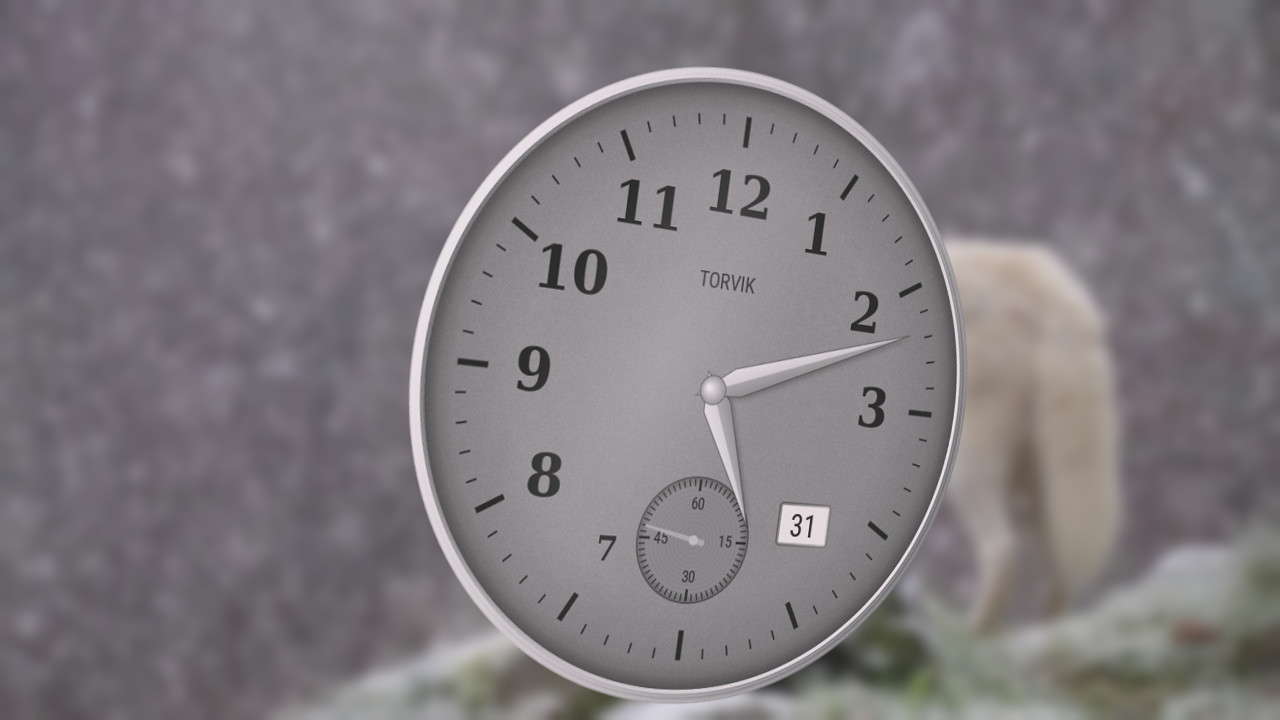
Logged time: 5,11,47
